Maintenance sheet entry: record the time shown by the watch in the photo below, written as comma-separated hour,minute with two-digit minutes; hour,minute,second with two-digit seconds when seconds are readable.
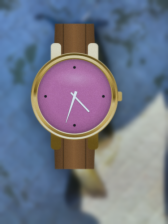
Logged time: 4,33
